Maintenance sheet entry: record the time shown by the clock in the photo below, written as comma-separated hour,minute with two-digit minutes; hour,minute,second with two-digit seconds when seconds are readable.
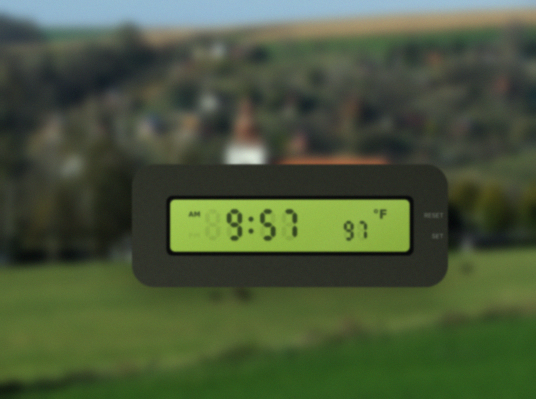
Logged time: 9,57
